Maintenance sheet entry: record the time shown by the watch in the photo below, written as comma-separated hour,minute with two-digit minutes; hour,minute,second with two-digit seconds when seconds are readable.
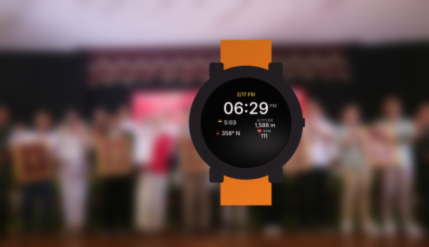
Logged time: 6,29
